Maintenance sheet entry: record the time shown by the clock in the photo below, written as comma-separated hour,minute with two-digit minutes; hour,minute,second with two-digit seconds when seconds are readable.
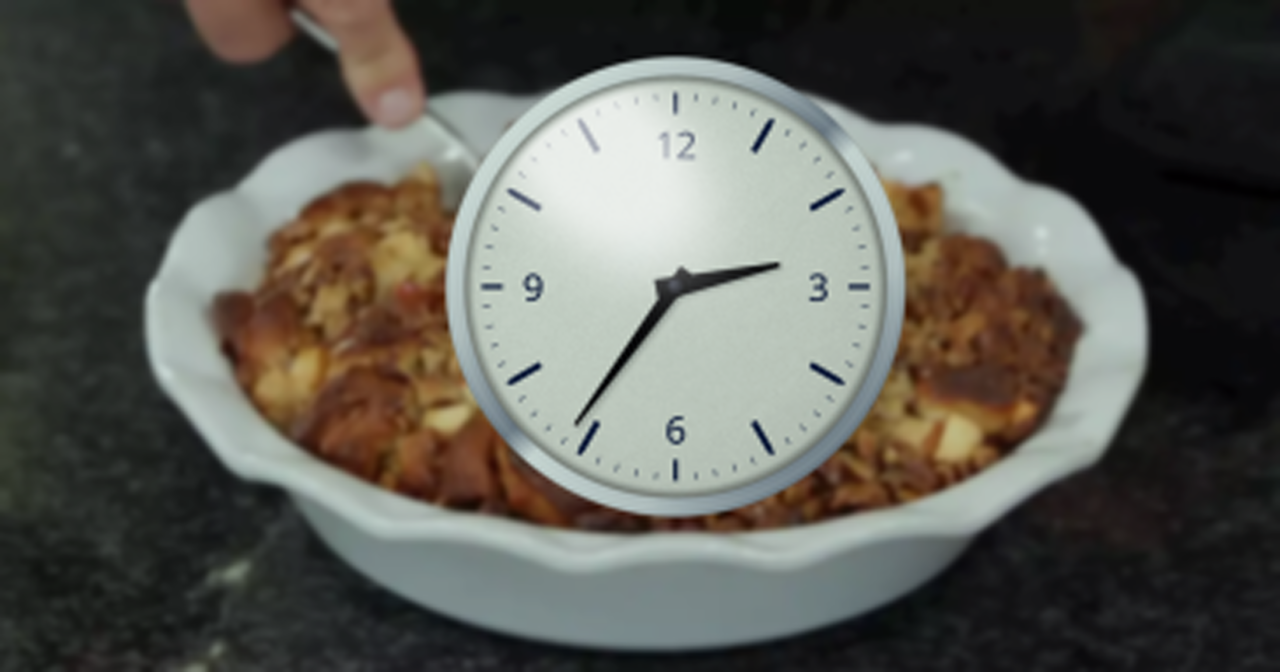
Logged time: 2,36
